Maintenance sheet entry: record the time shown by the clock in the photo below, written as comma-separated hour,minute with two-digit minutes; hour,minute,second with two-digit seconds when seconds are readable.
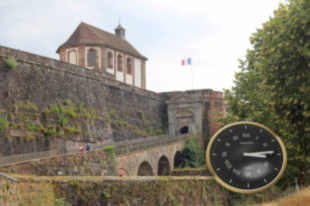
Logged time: 3,14
